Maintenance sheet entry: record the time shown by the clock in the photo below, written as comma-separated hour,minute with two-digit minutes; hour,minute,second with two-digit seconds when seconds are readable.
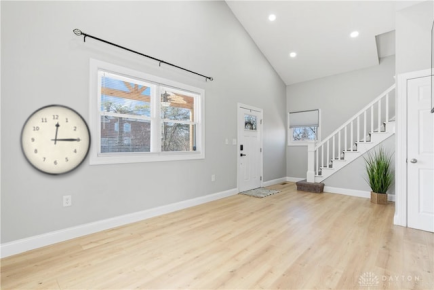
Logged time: 12,15
